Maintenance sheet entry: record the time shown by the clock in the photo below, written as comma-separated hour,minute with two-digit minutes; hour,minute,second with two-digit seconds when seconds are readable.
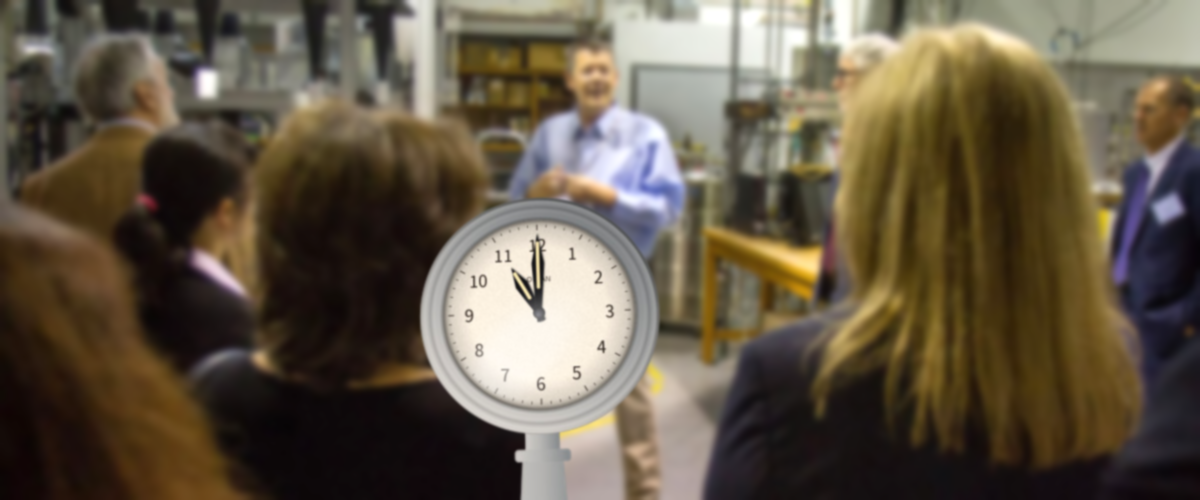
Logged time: 11,00
